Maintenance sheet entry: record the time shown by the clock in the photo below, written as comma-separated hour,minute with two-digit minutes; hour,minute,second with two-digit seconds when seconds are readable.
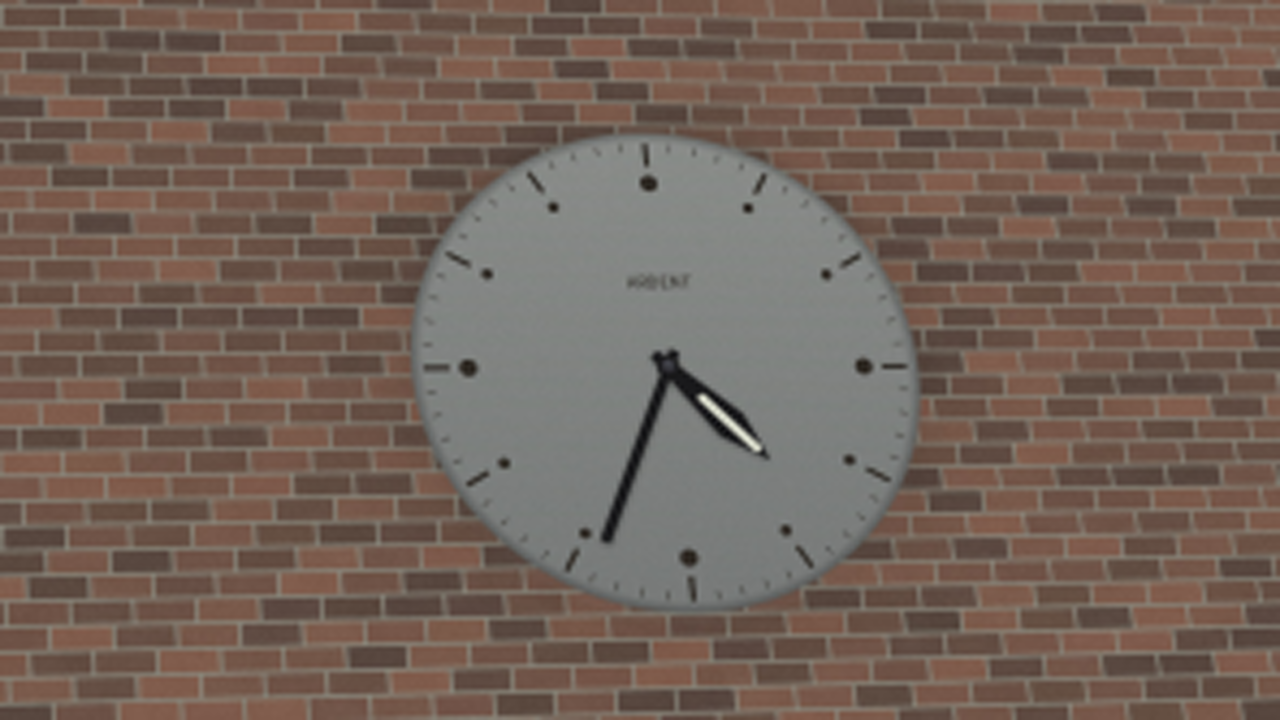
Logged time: 4,34
